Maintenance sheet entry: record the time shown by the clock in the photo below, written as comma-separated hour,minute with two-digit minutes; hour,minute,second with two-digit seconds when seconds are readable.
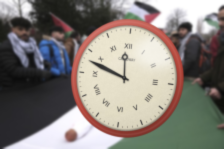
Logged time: 11,48
